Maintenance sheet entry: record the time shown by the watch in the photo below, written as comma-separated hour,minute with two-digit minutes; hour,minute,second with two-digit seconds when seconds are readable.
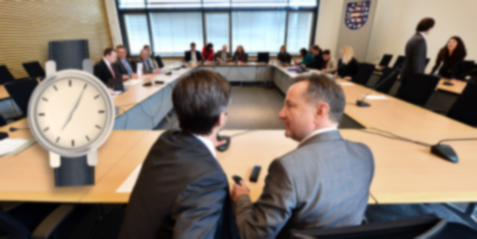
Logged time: 7,05
